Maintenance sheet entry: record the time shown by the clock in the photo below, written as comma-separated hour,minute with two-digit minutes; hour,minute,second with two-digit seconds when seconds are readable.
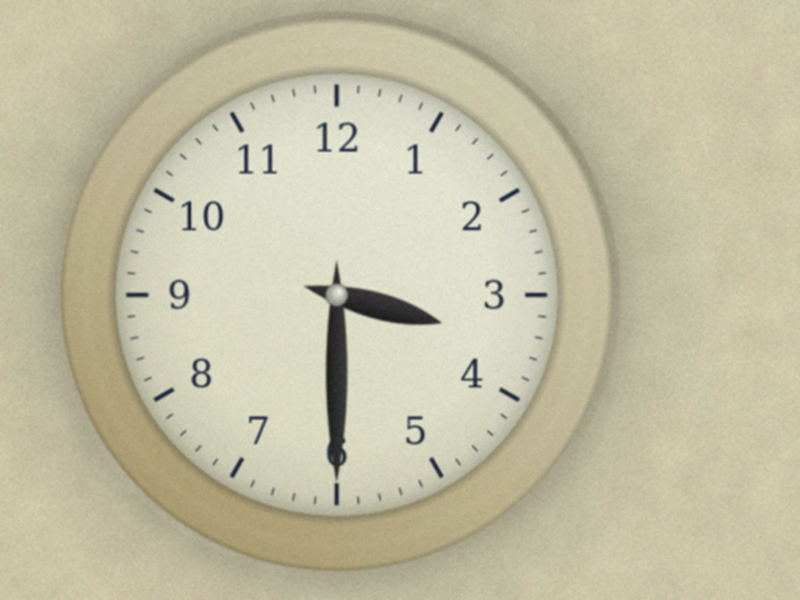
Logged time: 3,30
